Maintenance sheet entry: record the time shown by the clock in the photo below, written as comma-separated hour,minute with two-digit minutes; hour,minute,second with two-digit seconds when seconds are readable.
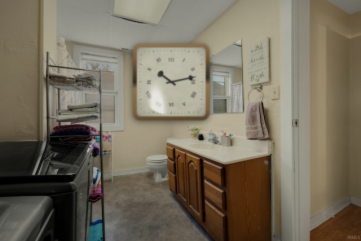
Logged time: 10,13
